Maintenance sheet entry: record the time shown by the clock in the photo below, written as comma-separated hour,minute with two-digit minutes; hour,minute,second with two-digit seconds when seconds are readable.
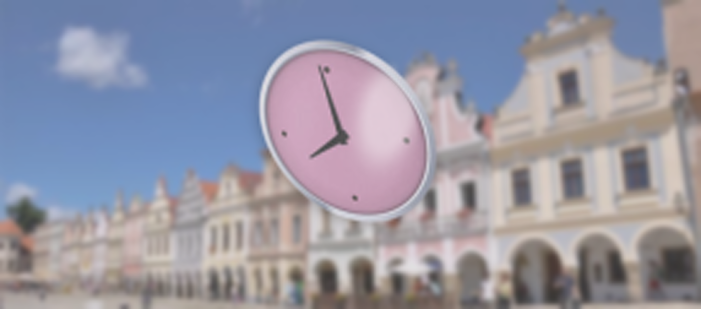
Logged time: 7,59
